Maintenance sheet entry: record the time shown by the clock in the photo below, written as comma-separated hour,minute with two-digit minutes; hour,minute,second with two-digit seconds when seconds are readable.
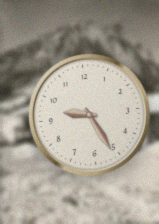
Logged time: 9,26
